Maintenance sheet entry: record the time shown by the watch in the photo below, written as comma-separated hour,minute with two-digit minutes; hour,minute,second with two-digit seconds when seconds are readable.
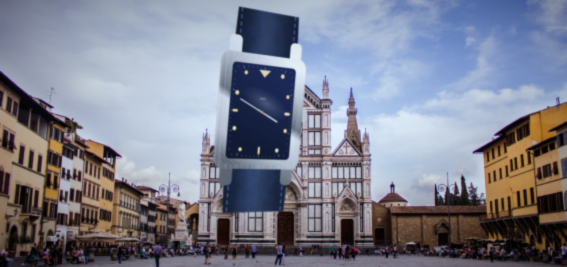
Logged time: 3,49
